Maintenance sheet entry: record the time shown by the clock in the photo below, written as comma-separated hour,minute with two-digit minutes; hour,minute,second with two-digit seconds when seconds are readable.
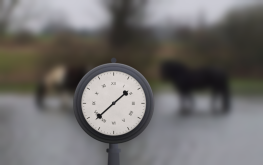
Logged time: 1,38
